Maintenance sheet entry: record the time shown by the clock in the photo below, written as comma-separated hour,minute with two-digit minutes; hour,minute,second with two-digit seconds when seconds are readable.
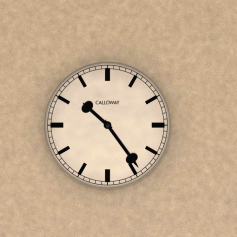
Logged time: 10,24
